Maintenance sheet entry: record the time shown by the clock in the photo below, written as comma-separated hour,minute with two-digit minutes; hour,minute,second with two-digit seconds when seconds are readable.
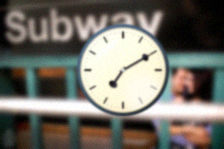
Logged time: 7,10
